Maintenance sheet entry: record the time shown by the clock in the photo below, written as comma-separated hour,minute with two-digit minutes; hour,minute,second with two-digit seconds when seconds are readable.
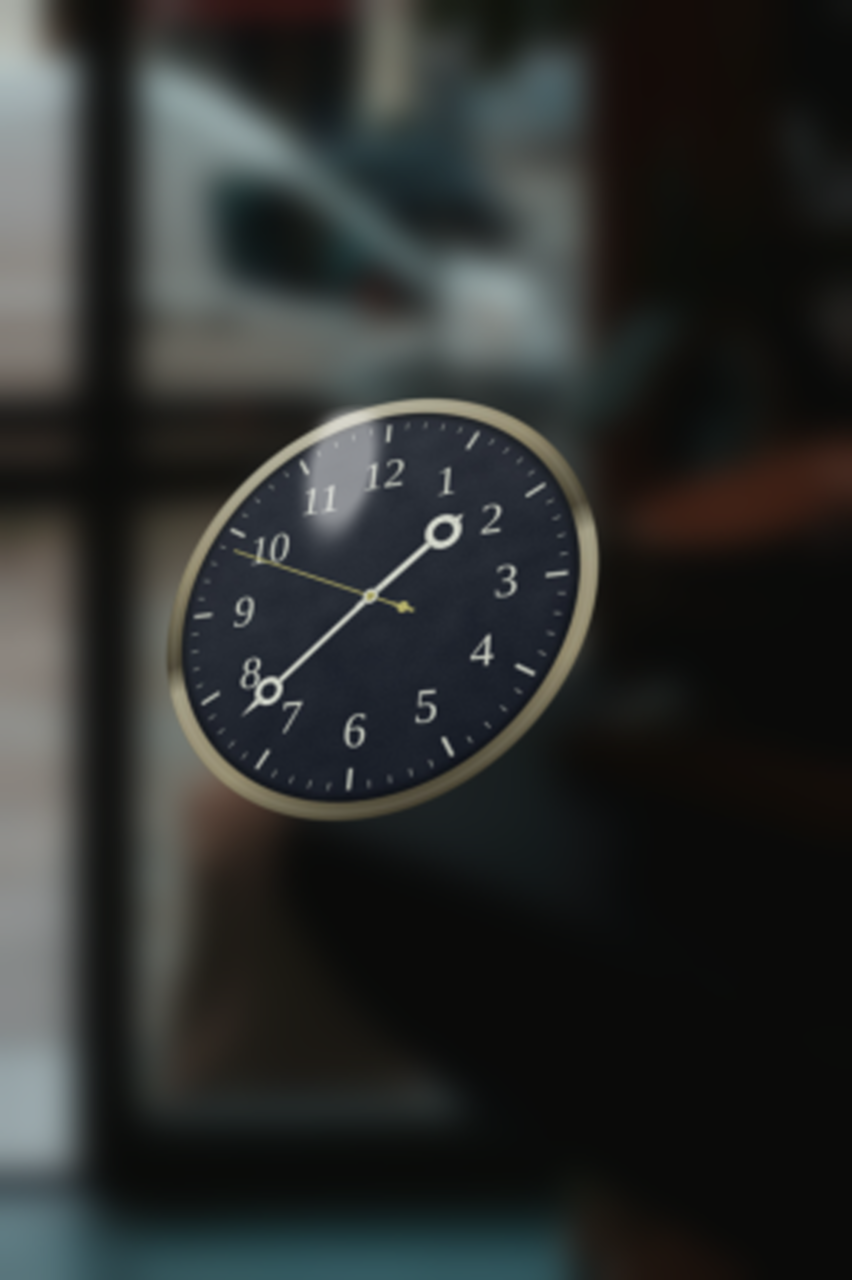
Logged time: 1,37,49
